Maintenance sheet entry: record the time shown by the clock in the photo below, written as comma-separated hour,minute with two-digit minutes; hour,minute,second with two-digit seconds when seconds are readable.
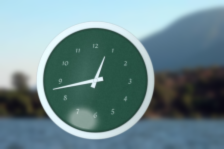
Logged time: 12,43
